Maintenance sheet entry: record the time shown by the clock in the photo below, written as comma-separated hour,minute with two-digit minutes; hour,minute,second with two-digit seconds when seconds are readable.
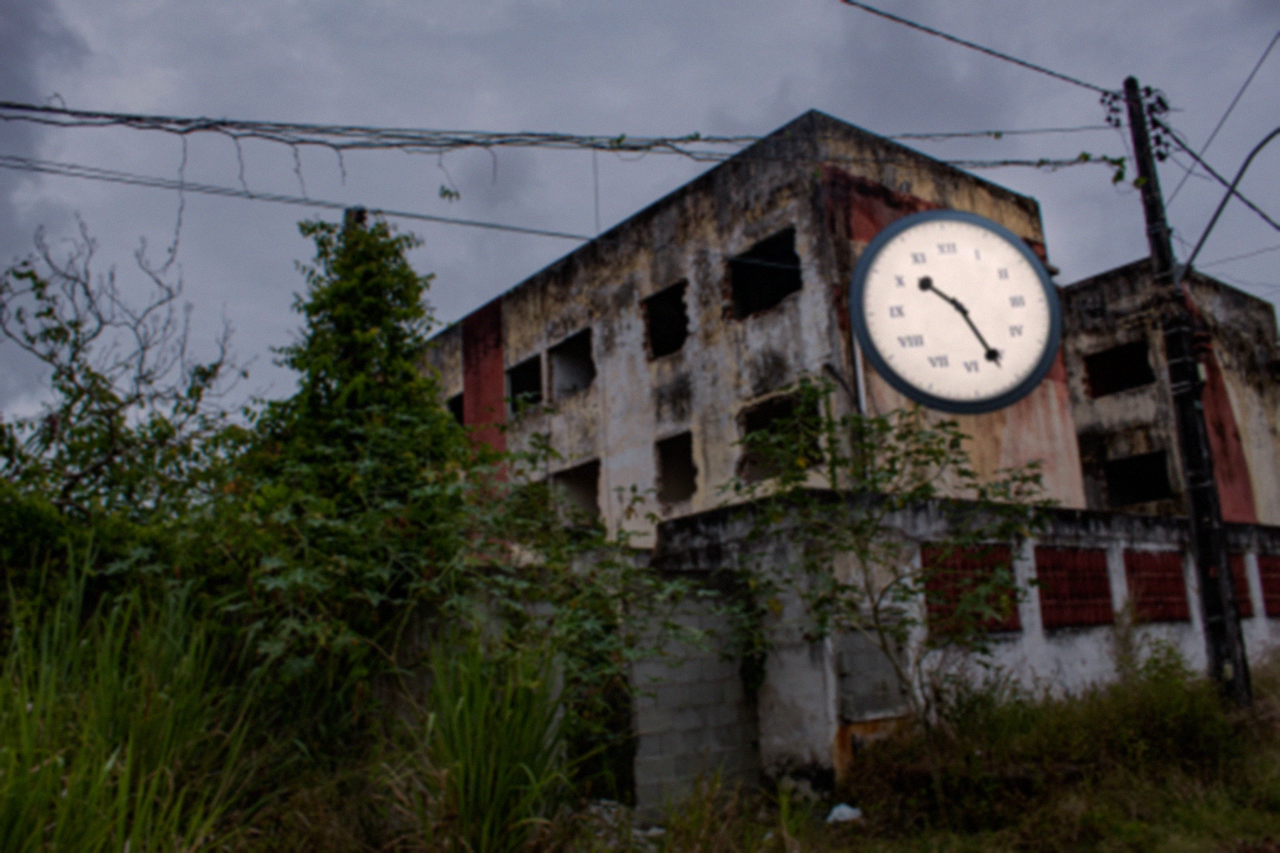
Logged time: 10,26
